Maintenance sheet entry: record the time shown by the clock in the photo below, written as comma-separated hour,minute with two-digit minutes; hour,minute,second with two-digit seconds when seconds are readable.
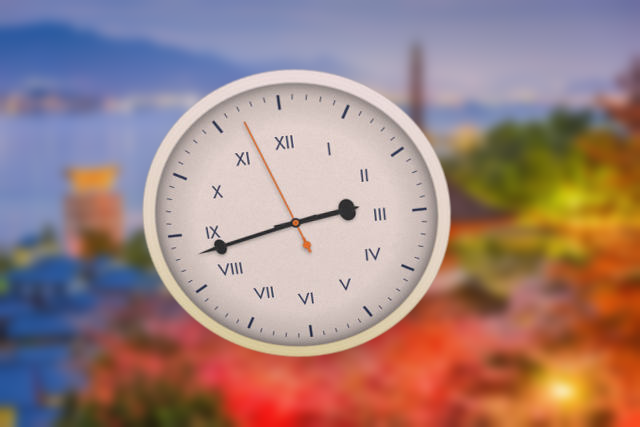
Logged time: 2,42,57
